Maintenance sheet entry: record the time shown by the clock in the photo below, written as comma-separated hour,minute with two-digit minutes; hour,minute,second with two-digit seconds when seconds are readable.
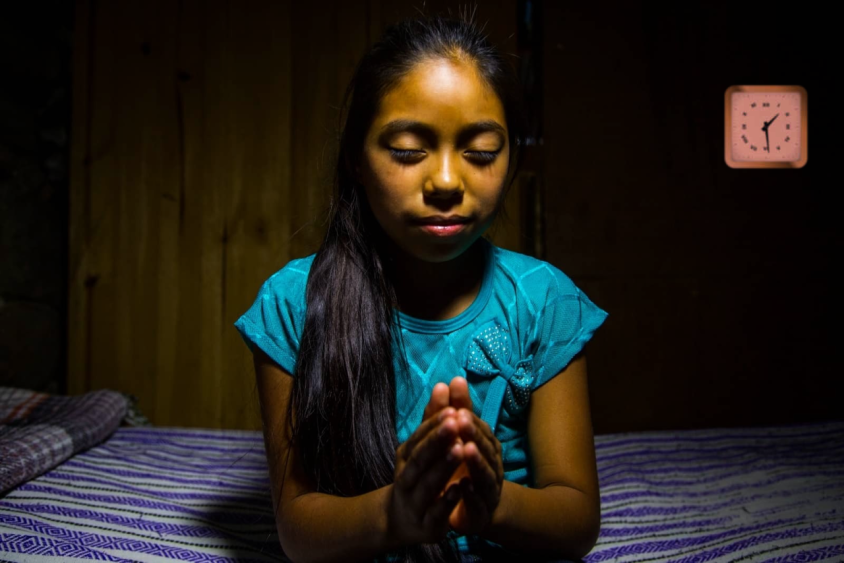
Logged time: 1,29
